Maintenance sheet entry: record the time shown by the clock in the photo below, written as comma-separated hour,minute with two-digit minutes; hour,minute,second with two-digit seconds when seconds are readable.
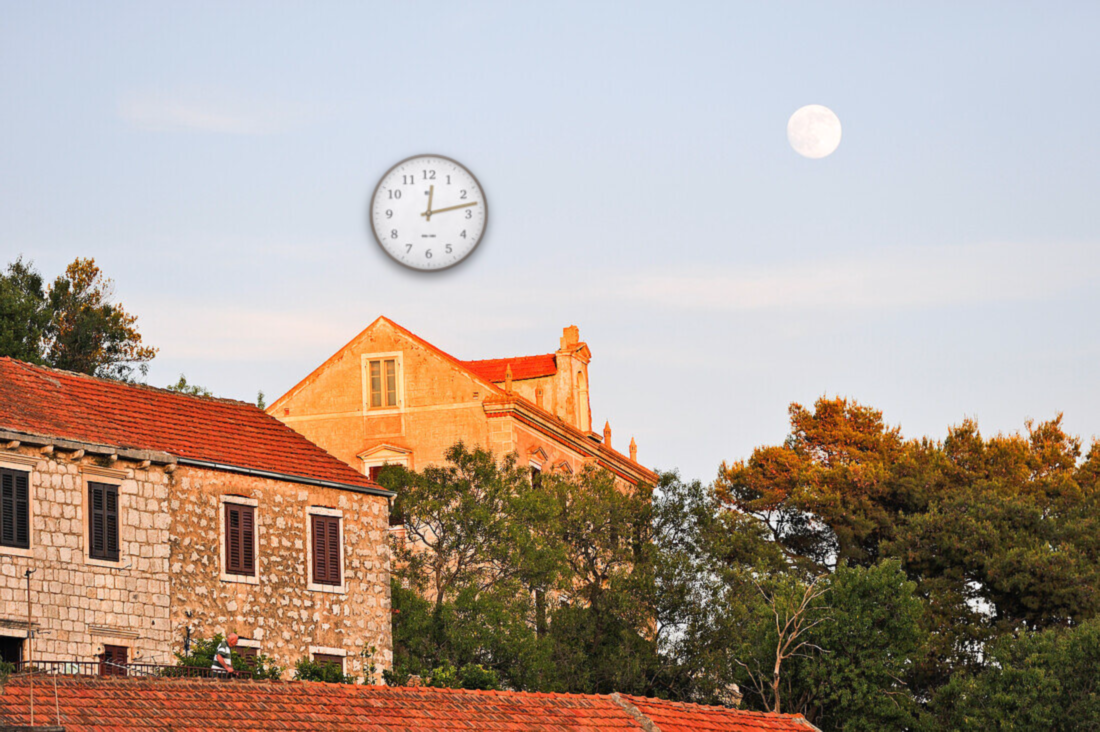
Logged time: 12,13
